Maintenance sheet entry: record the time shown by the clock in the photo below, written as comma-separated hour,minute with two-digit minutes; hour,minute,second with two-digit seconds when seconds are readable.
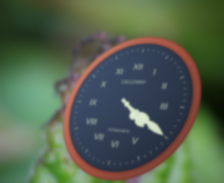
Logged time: 4,20
